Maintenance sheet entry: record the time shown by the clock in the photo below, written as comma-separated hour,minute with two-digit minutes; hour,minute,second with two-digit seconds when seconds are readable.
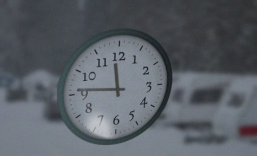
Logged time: 11,46
